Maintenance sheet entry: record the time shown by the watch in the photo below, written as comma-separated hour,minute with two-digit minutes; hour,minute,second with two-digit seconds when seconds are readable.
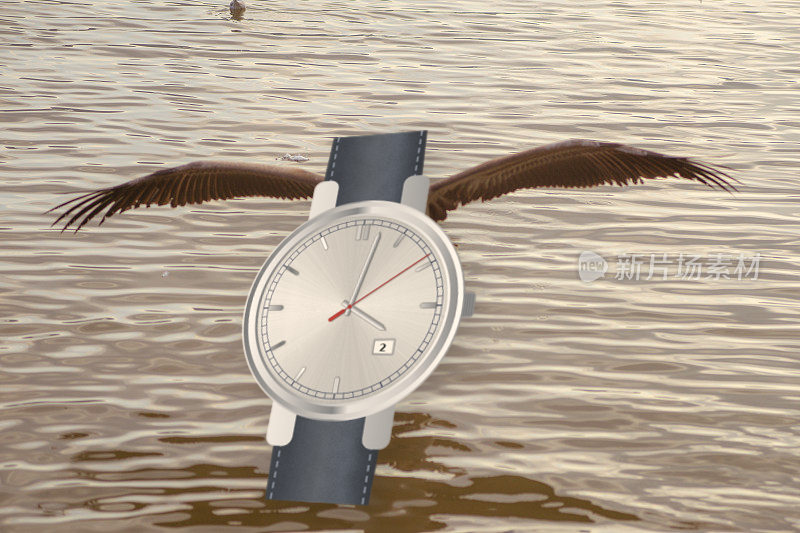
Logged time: 4,02,09
